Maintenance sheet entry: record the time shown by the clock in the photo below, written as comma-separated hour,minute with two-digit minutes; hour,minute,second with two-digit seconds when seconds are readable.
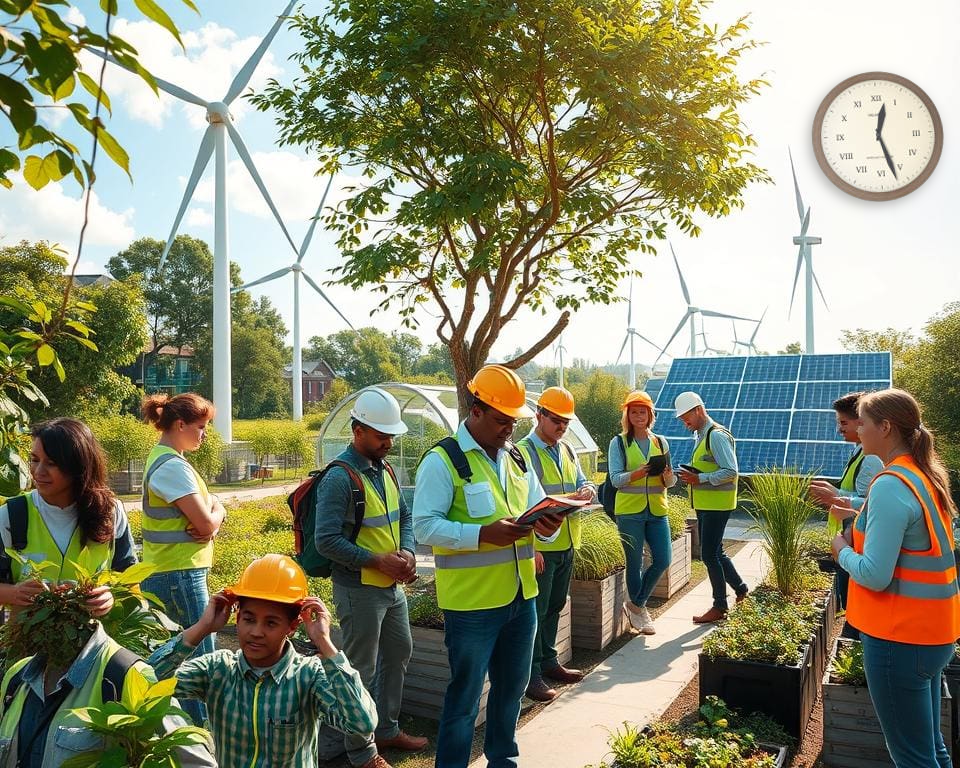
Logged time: 12,27
